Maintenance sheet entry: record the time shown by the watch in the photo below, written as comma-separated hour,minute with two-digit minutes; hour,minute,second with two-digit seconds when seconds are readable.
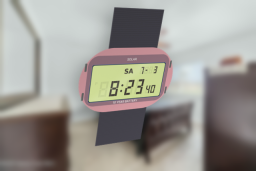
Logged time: 8,23,40
